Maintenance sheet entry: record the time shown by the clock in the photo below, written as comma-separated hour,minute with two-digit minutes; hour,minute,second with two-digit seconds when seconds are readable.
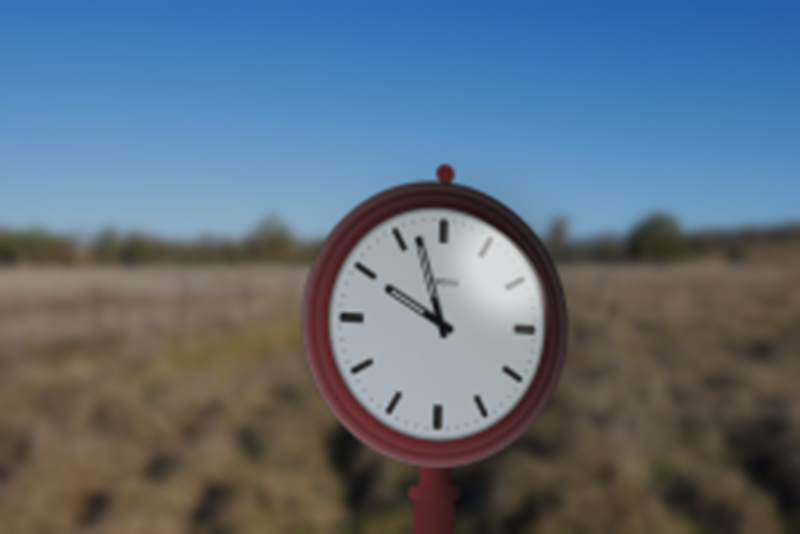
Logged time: 9,57
